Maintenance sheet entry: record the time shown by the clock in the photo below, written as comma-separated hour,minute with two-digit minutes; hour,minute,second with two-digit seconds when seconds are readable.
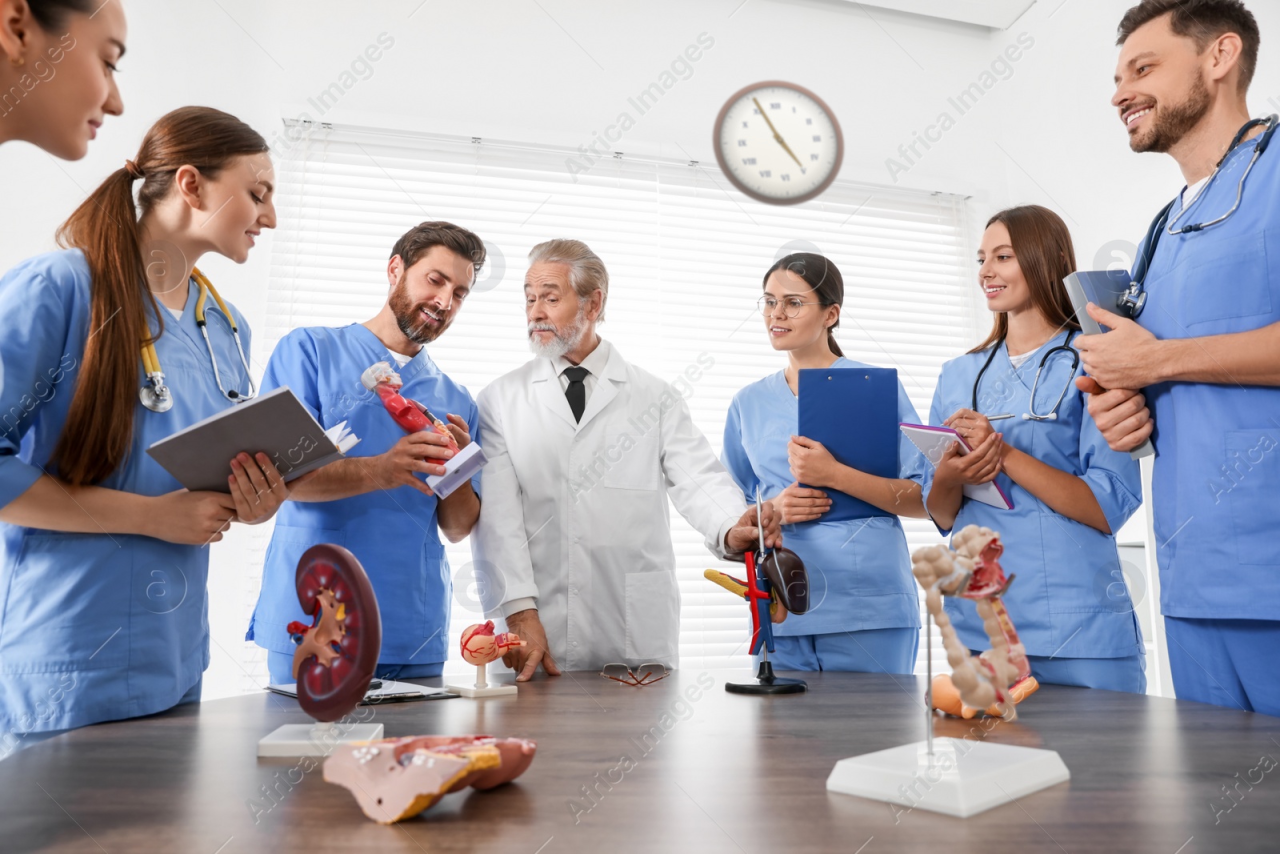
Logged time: 4,56
